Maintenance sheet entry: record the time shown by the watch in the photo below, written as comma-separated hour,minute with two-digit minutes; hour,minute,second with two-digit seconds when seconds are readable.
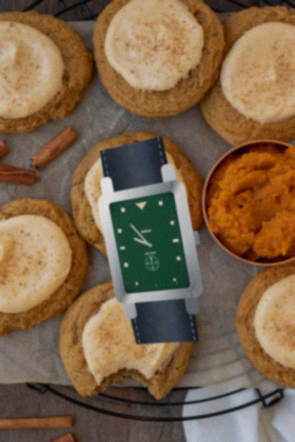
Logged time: 9,54
